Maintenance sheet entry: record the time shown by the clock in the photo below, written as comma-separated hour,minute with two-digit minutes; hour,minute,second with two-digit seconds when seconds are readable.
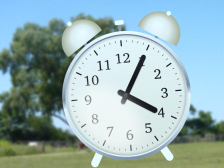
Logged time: 4,05
